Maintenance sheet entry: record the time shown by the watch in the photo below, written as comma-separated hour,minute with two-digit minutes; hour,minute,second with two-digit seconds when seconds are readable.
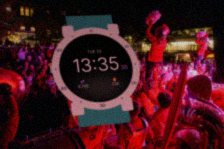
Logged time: 13,35
